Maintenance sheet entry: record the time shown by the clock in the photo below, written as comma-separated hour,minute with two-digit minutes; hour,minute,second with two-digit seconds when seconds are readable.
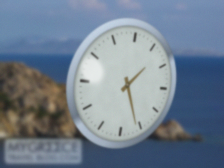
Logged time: 1,26
